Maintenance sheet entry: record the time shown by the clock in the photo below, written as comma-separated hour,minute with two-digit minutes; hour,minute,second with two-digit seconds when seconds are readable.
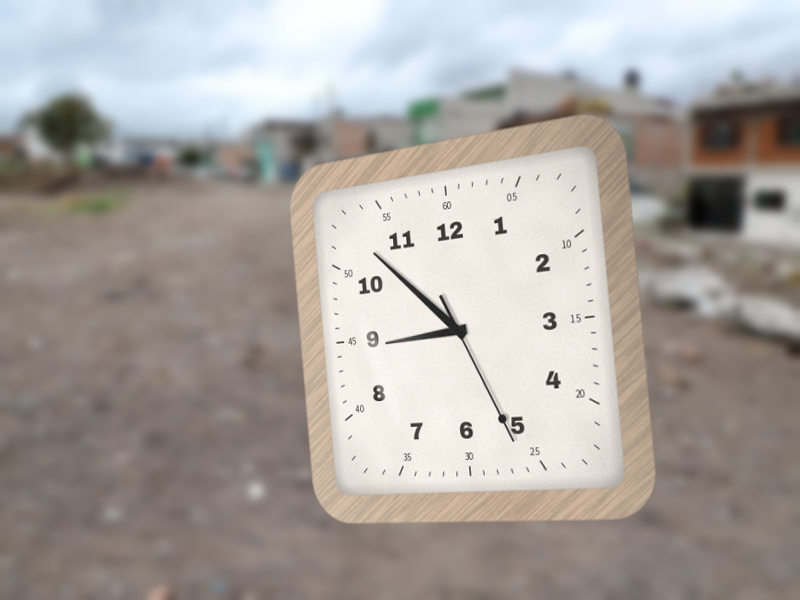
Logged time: 8,52,26
